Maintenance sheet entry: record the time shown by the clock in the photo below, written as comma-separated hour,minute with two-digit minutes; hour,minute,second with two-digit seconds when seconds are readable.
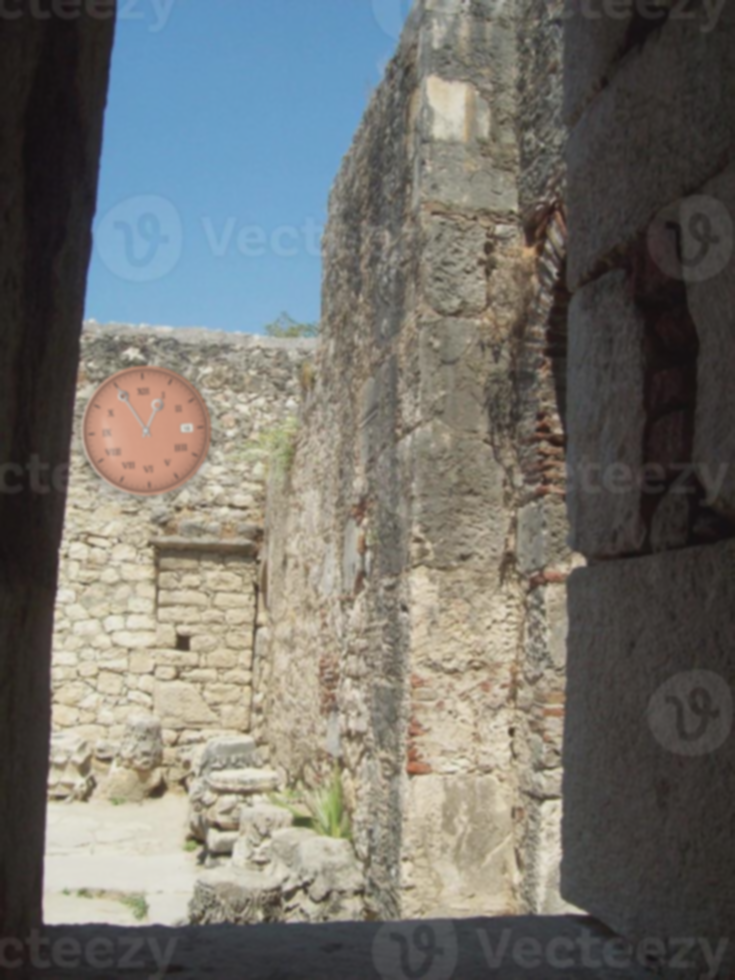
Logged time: 12,55
